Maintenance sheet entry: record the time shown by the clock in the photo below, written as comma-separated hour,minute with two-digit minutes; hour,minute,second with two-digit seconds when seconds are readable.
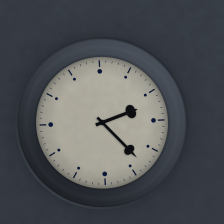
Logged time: 2,23
